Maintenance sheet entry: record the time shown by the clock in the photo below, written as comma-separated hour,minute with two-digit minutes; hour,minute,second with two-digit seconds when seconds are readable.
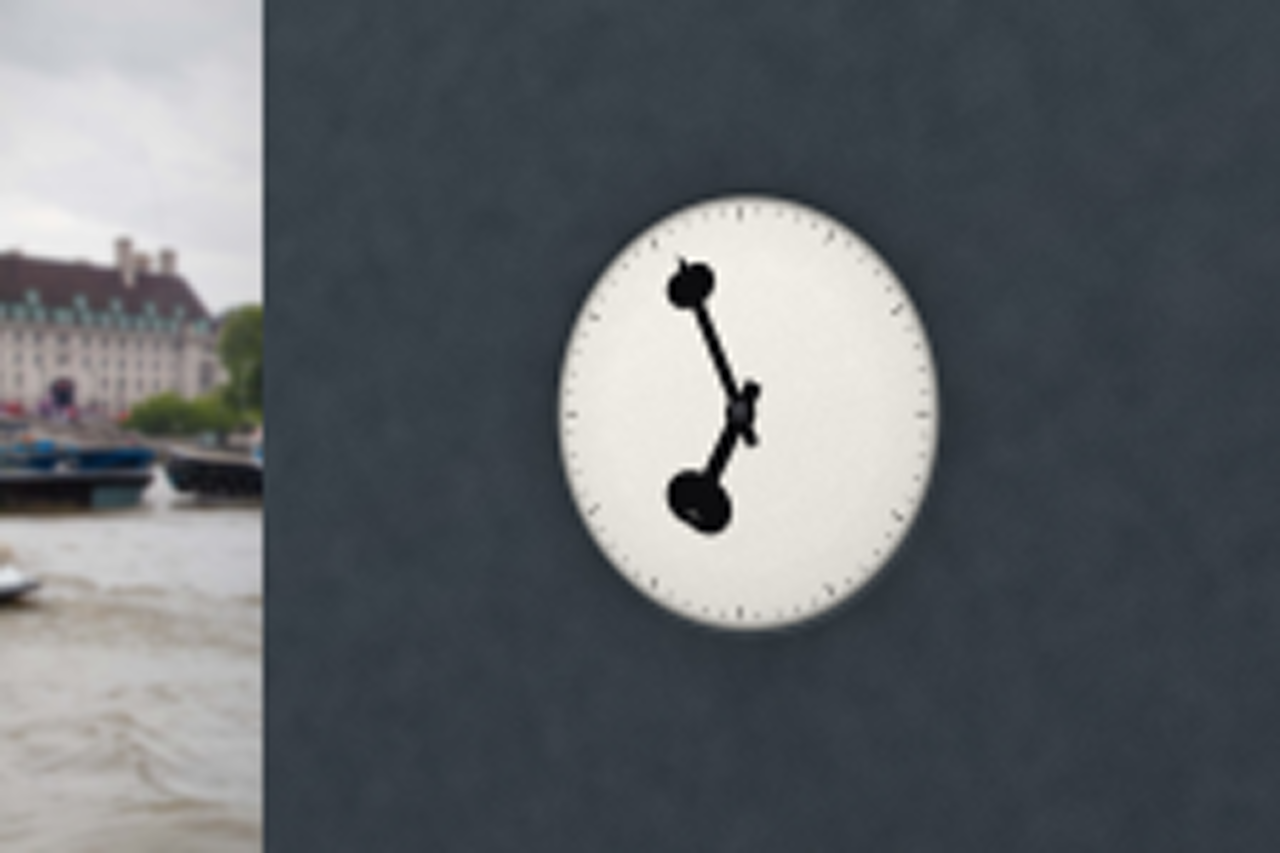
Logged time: 6,56
